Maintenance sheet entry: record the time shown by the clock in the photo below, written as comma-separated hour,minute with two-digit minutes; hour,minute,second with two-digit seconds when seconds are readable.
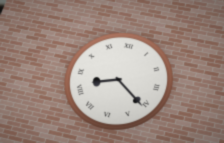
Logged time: 8,21
